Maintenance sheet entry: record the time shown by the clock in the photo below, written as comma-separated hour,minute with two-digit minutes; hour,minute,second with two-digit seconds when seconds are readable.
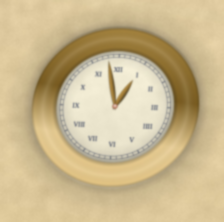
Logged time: 12,58
